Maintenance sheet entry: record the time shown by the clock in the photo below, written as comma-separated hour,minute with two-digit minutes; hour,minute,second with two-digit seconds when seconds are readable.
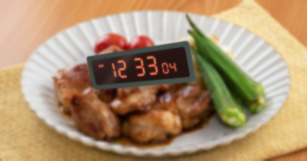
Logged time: 12,33,04
